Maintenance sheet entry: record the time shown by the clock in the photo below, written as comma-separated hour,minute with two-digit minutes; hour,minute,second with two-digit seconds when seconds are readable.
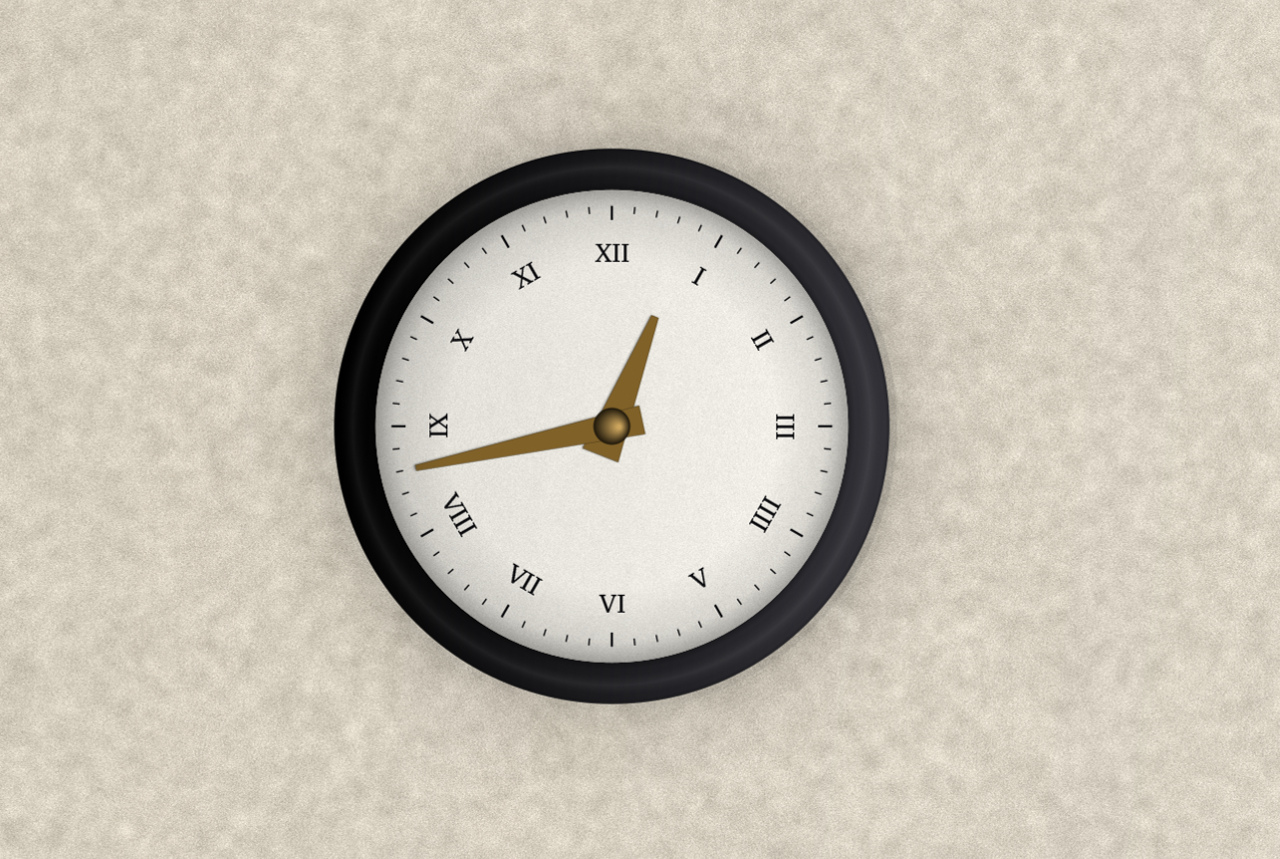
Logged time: 12,43
